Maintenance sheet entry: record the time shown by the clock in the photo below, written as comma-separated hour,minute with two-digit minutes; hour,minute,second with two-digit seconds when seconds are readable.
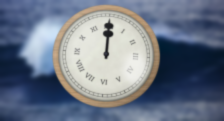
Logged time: 12,00
